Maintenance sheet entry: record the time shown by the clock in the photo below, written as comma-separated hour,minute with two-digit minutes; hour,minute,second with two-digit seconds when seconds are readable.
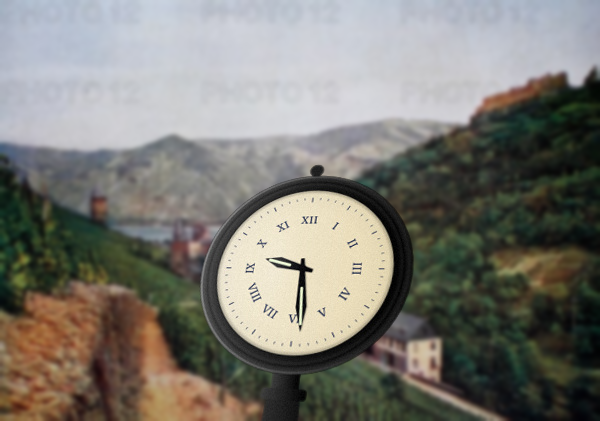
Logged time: 9,29
